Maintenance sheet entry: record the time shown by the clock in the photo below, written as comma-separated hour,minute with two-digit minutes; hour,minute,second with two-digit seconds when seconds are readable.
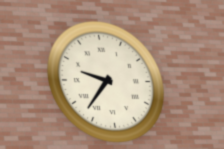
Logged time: 9,37
